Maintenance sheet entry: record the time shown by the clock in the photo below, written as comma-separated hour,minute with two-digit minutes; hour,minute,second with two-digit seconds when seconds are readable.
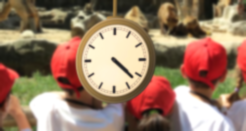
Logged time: 4,22
